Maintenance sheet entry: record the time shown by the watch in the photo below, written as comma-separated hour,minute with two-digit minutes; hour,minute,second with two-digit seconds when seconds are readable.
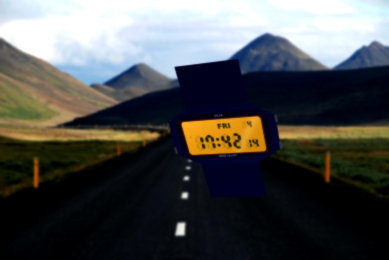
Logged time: 17,42,14
